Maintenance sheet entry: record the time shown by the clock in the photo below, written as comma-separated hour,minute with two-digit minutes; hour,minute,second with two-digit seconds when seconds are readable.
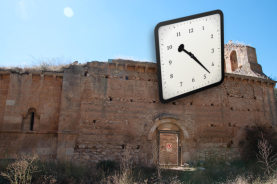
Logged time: 10,23
